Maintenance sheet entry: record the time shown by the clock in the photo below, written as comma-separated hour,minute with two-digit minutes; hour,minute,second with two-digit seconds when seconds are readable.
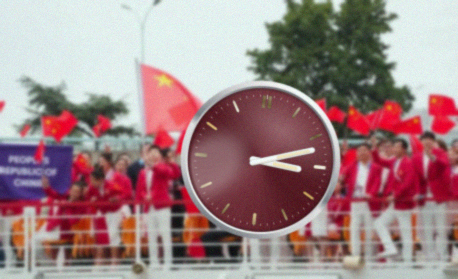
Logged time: 3,12
